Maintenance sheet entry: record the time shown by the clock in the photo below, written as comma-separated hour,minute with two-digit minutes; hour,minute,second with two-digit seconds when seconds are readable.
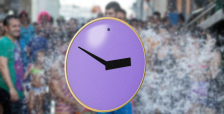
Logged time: 2,50
